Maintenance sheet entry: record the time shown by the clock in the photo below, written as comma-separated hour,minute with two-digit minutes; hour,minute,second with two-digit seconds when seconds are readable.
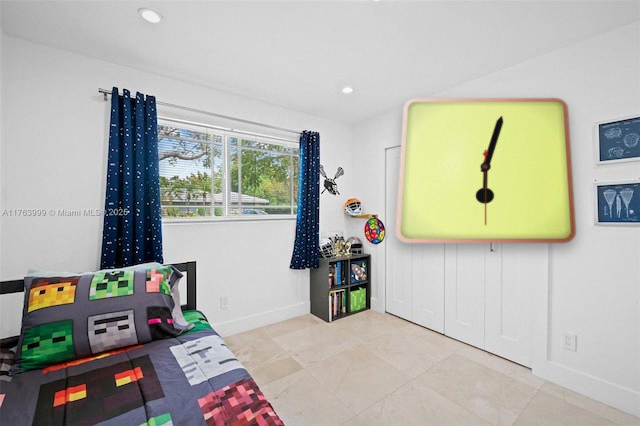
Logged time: 6,02,30
